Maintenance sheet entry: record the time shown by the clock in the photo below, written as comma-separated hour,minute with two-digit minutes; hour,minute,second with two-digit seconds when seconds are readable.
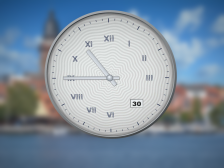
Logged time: 10,45
